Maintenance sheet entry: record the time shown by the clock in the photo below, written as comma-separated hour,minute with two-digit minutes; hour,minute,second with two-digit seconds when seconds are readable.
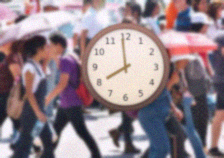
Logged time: 7,59
